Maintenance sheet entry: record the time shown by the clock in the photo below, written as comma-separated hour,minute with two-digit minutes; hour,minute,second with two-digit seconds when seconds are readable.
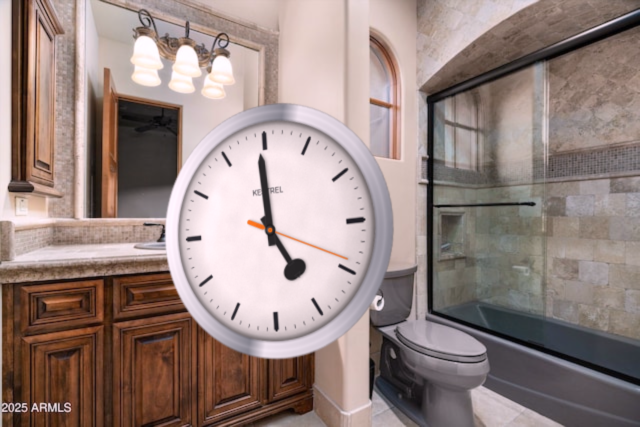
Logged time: 4,59,19
